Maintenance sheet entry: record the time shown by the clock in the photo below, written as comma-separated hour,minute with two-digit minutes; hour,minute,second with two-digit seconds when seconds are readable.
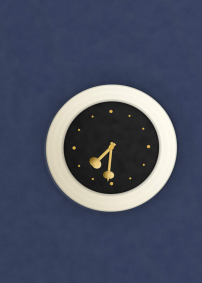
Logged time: 7,31
